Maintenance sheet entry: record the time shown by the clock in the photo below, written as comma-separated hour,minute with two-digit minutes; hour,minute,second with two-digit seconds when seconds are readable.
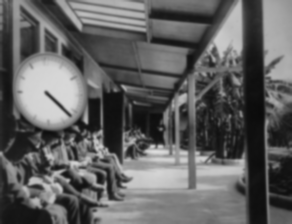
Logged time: 4,22
